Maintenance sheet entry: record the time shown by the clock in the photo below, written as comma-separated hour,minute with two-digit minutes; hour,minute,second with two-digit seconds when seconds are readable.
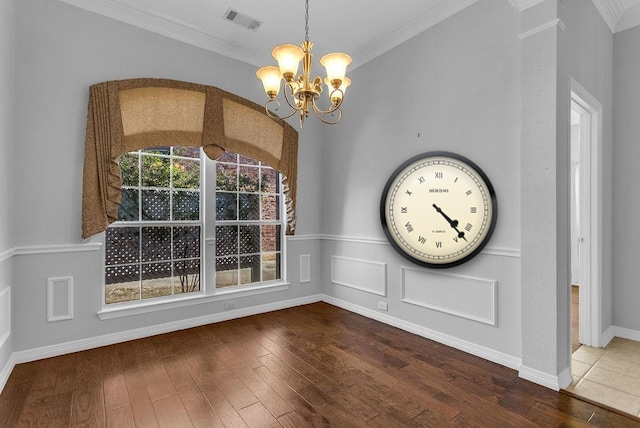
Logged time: 4,23
